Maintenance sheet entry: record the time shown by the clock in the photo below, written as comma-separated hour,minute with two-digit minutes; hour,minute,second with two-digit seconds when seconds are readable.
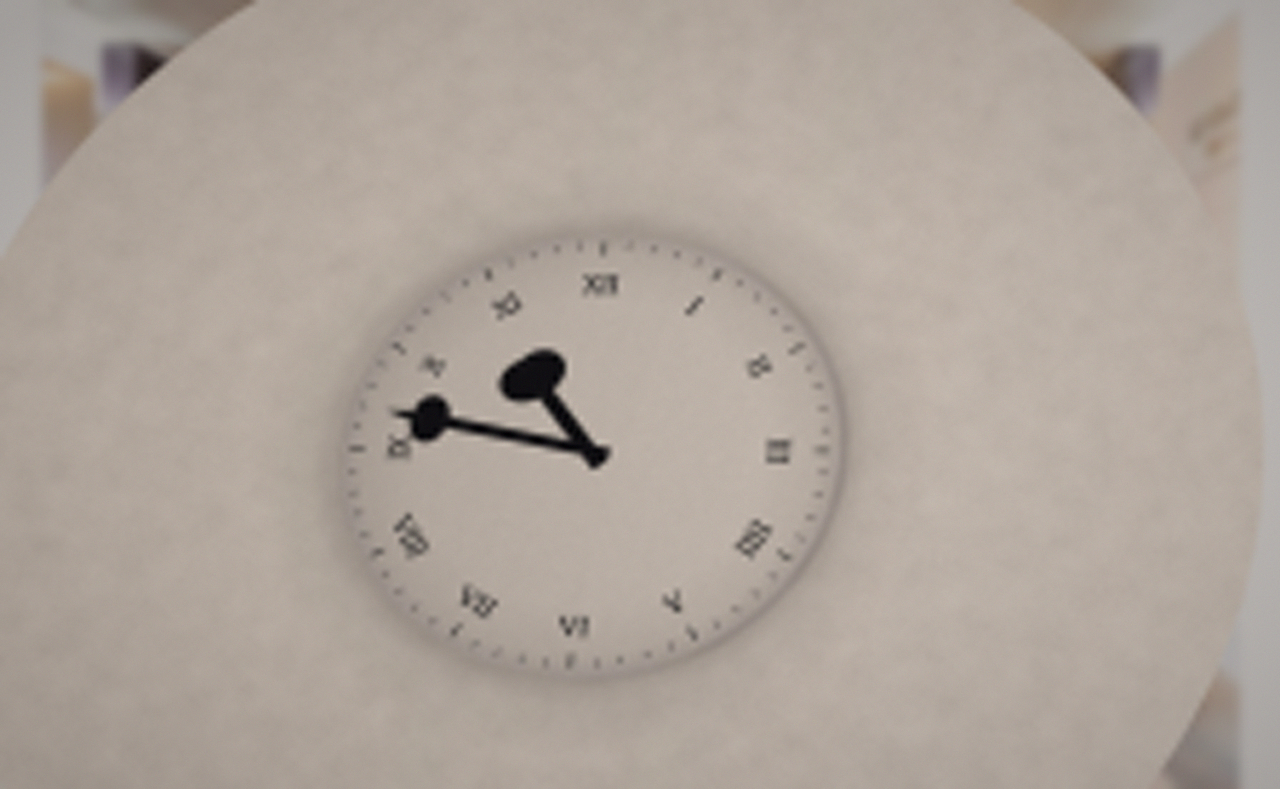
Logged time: 10,47
